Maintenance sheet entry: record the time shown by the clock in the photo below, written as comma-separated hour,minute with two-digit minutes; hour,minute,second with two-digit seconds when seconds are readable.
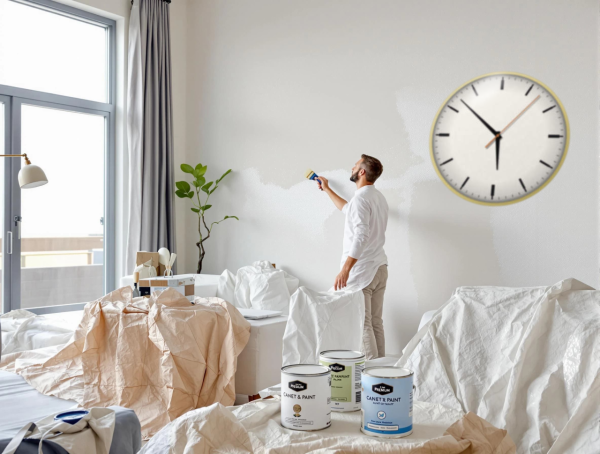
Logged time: 5,52,07
